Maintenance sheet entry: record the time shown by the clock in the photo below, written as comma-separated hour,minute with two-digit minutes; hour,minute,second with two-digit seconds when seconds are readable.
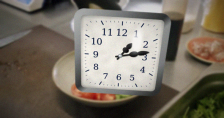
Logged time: 1,13
